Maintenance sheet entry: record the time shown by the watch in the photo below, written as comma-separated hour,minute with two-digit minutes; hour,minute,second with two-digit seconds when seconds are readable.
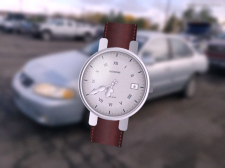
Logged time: 6,40
